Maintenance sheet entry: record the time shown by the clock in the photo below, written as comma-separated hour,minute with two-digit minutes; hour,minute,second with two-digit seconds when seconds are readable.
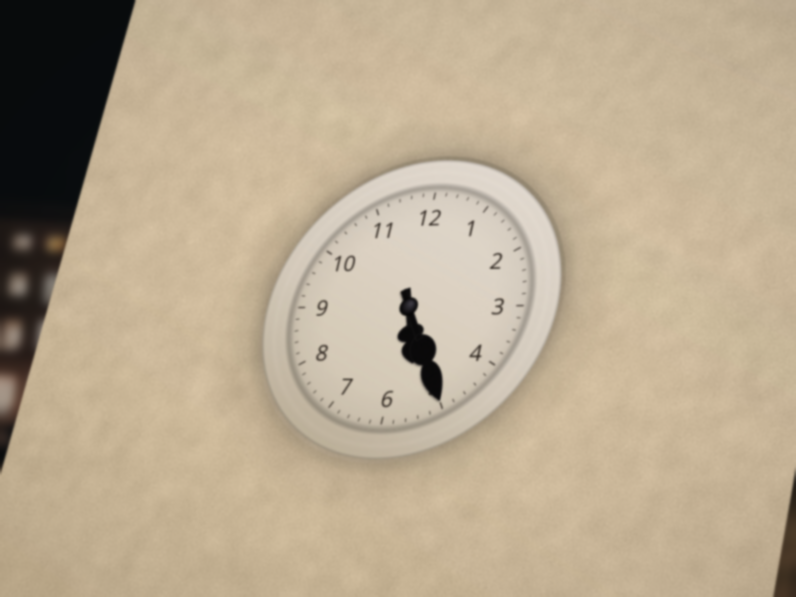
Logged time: 5,25
